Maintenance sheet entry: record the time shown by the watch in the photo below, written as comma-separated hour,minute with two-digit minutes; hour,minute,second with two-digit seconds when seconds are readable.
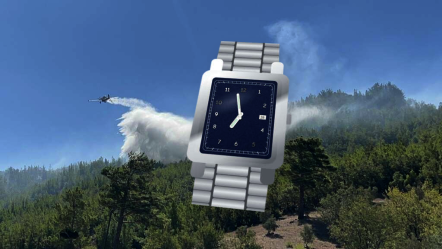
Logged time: 6,58
